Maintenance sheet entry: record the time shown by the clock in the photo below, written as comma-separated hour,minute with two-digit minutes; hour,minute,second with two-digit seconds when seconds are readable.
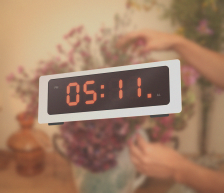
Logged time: 5,11
